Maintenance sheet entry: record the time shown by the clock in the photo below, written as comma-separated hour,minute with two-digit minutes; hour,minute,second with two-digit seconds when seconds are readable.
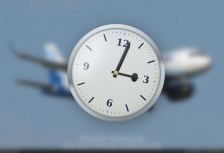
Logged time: 3,02
